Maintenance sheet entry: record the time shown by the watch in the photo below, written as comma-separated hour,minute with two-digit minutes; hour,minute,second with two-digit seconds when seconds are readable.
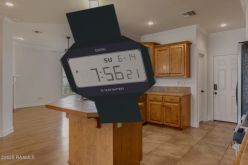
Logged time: 7,56,21
